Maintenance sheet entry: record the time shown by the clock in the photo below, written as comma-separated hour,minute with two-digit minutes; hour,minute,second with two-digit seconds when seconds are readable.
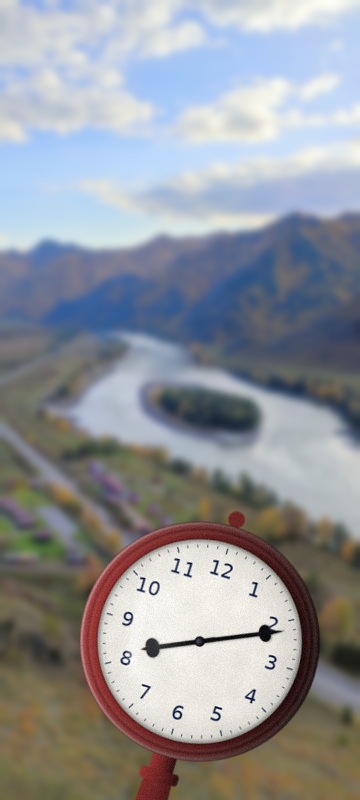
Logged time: 8,11
